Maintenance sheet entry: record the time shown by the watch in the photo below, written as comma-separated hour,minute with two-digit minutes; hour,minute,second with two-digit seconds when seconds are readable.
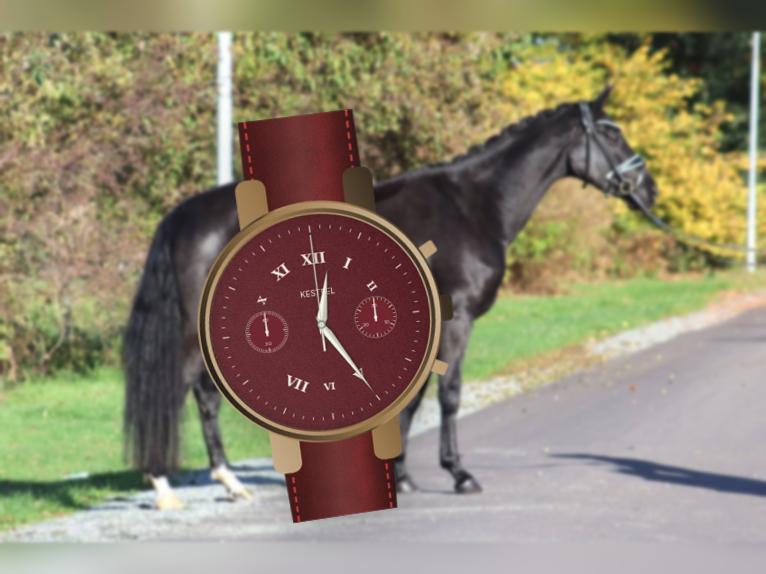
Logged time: 12,25
